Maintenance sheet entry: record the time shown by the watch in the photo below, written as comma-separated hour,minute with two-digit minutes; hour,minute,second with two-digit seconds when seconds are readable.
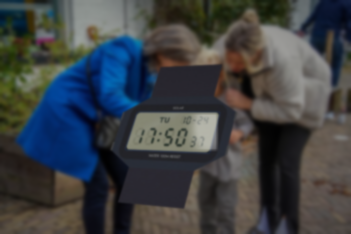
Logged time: 17,50
